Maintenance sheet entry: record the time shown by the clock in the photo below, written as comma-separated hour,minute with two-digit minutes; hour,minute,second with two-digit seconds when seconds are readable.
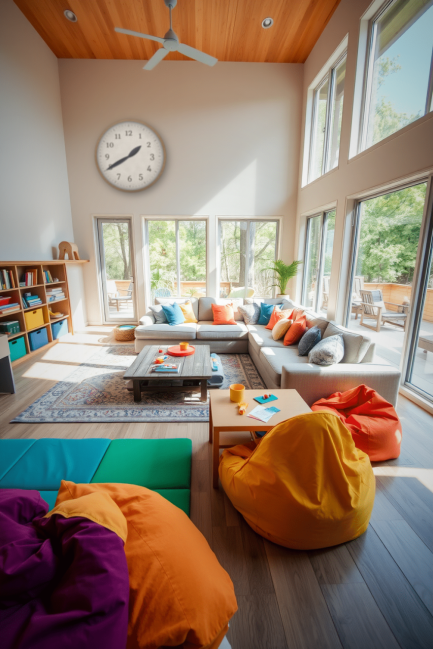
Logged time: 1,40
